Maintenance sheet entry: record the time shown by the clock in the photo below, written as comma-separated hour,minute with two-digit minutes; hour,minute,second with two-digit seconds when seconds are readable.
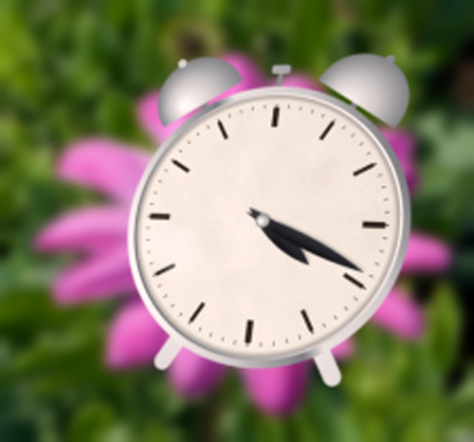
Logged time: 4,19
